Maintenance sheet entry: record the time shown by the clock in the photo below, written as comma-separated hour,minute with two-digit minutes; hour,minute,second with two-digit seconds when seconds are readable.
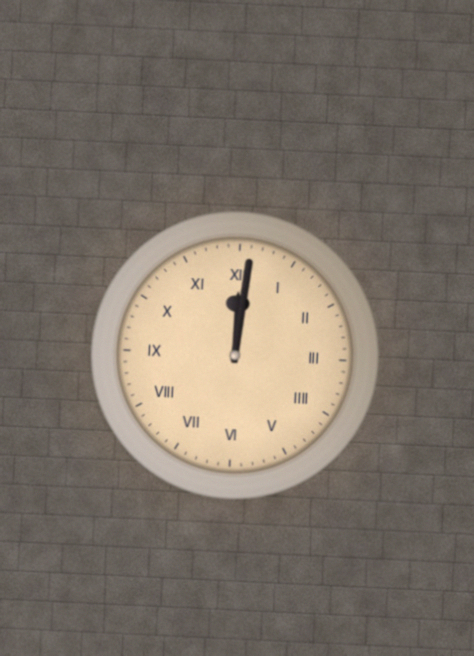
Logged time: 12,01
